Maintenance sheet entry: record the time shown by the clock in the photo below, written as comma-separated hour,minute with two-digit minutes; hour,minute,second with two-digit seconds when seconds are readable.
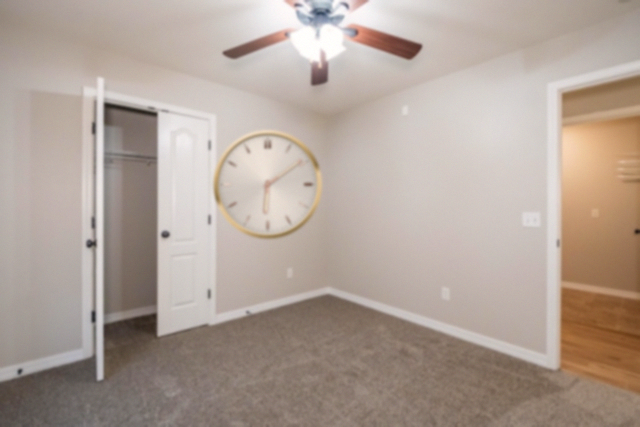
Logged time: 6,09
